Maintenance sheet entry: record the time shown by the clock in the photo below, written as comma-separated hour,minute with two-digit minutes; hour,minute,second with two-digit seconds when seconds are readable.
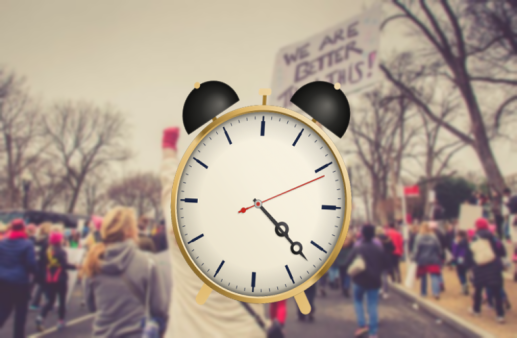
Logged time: 4,22,11
